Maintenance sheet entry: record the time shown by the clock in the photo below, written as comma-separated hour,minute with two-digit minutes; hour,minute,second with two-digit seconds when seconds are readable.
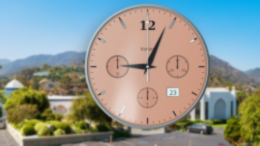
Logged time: 9,04
